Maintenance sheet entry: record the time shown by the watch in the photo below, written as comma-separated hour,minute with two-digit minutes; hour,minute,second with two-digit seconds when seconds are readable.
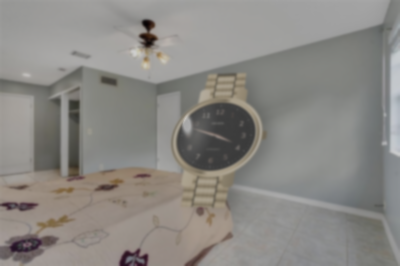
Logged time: 3,48
